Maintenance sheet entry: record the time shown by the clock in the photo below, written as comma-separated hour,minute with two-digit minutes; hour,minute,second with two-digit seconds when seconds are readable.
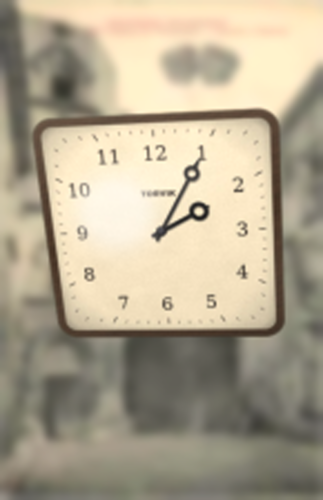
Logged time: 2,05
